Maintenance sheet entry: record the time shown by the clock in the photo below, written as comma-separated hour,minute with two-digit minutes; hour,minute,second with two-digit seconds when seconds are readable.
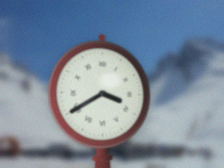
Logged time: 3,40
